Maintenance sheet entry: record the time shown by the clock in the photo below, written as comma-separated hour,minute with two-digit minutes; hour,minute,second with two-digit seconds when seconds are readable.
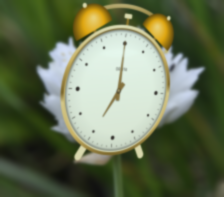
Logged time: 7,00
